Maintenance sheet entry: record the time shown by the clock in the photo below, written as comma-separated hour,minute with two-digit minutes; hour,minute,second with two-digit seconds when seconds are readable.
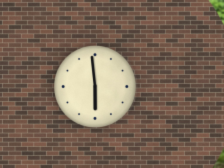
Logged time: 5,59
